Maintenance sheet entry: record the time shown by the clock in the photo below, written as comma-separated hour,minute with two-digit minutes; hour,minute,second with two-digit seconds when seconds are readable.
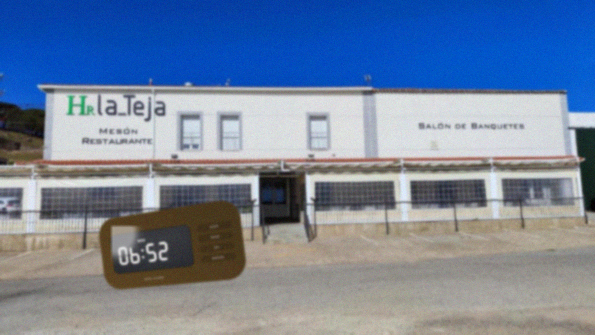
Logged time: 6,52
